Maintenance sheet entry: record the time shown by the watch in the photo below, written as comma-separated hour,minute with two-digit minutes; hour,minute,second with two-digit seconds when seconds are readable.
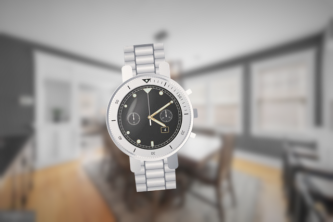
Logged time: 4,10
